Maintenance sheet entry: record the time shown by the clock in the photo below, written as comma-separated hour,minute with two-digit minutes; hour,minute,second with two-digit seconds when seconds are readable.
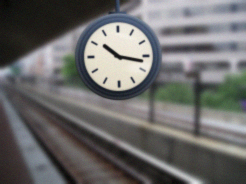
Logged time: 10,17
